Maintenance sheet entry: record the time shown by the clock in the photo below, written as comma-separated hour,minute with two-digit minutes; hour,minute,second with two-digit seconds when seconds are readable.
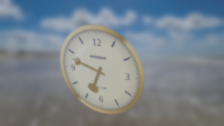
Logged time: 6,48
